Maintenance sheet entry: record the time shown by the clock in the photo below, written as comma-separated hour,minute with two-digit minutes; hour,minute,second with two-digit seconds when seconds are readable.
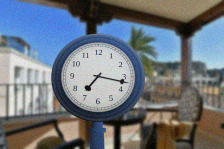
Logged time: 7,17
